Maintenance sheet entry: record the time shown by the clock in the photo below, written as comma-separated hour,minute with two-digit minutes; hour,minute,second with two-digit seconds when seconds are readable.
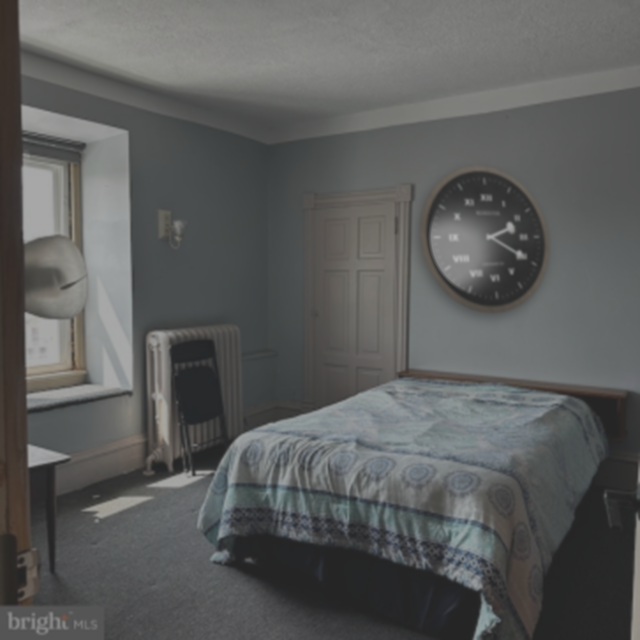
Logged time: 2,20
